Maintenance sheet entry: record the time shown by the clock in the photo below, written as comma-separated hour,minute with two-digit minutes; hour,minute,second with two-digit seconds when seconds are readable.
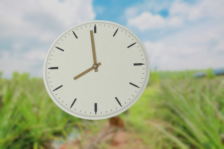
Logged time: 7,59
